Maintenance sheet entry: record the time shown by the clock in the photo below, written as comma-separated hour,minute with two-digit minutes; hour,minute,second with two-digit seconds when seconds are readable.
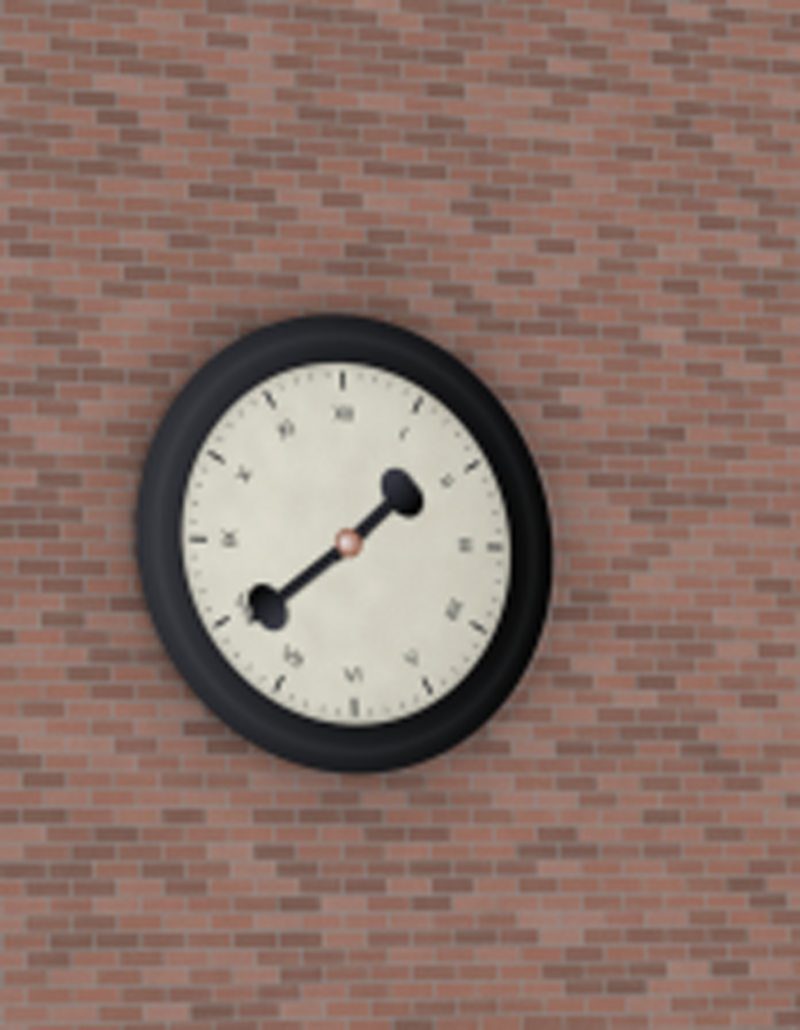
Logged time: 1,39
